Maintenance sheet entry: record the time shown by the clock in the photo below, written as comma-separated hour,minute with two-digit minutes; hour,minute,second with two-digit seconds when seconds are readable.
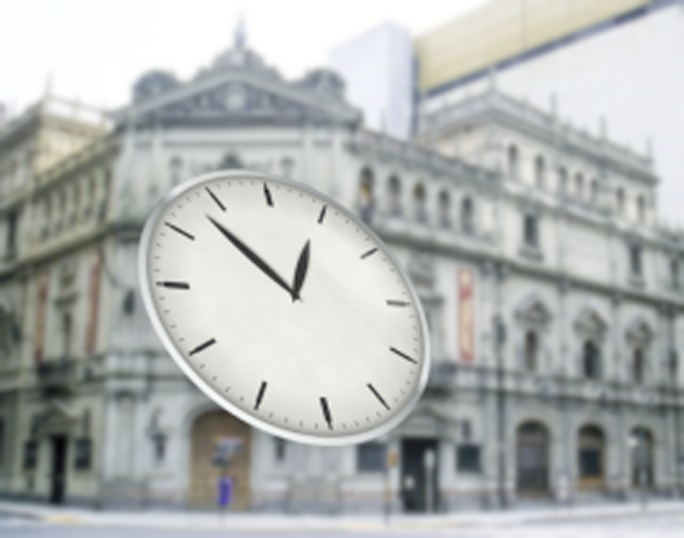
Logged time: 12,53
